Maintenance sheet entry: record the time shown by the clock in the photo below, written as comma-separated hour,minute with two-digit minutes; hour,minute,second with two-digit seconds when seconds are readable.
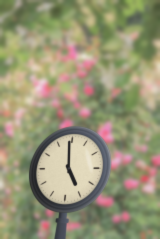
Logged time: 4,59
